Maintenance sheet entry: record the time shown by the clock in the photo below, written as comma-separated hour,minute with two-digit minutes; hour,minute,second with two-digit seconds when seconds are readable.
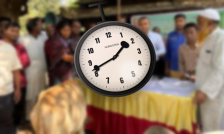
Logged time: 1,42
